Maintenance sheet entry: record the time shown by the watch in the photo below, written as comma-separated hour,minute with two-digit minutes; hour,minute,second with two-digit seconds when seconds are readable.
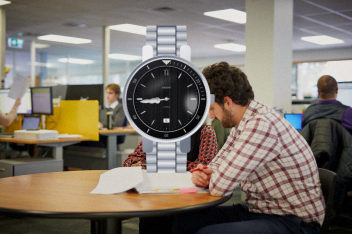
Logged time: 8,44
